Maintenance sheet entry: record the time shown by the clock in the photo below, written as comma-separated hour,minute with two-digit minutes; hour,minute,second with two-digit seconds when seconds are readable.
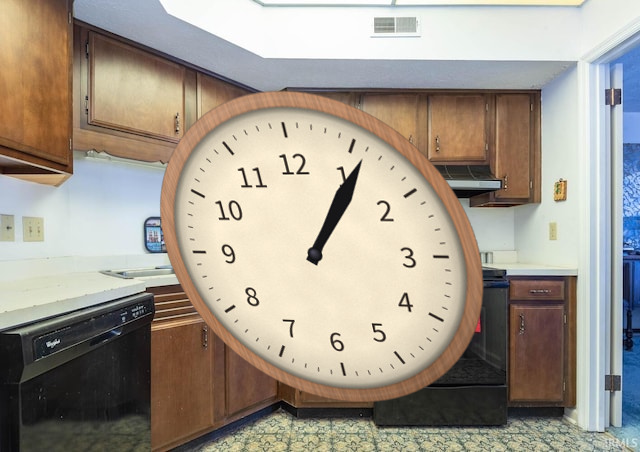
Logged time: 1,06
